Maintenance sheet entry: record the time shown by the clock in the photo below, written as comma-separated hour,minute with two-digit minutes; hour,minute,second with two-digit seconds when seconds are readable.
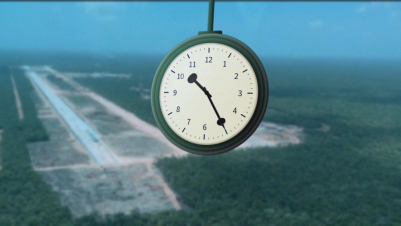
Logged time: 10,25
